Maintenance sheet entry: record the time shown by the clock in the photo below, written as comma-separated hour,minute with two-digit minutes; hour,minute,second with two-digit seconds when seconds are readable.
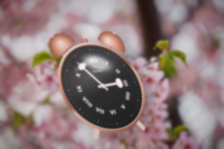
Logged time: 2,54
